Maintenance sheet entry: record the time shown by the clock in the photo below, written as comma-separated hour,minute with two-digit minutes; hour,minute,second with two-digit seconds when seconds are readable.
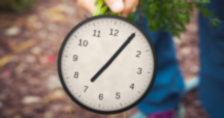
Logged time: 7,05
